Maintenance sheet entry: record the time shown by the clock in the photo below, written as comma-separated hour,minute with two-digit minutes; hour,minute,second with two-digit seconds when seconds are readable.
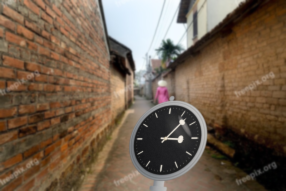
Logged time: 3,07
